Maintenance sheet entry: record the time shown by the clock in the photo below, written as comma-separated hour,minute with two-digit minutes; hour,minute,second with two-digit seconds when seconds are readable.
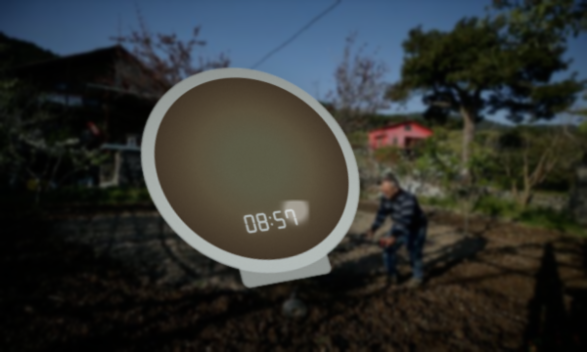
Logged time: 8,57
